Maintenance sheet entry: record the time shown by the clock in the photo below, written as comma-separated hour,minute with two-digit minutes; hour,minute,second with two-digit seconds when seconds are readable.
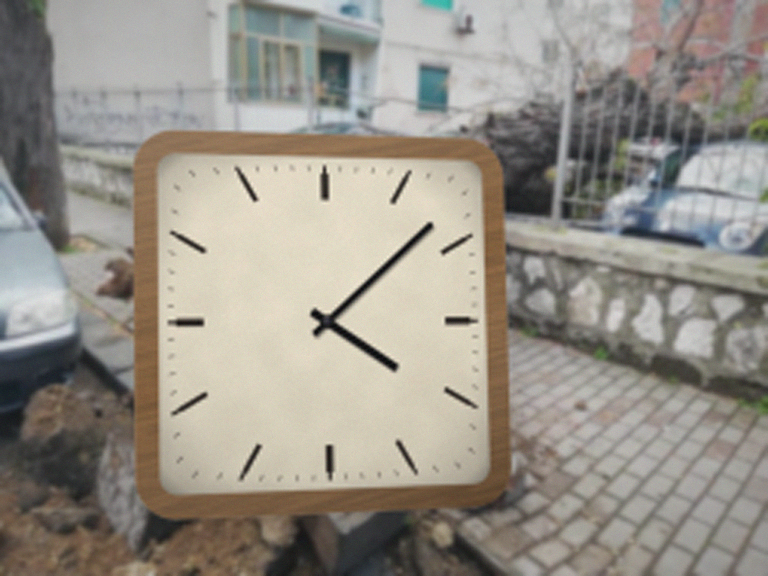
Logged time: 4,08
